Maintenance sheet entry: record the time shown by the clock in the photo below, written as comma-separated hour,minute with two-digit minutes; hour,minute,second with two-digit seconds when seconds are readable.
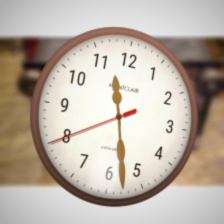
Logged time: 11,27,40
